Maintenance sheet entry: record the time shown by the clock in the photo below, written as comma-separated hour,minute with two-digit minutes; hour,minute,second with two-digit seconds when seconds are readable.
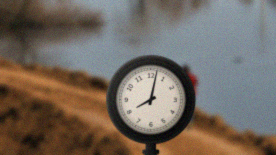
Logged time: 8,02
